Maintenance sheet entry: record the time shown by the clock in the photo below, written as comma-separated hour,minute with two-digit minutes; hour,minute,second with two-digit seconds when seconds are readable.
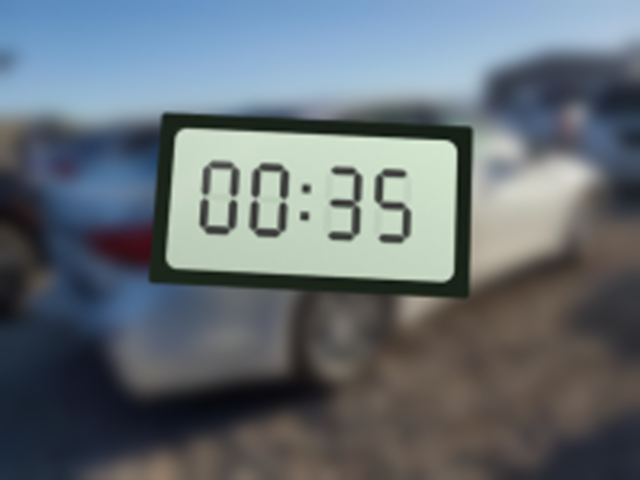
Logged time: 0,35
